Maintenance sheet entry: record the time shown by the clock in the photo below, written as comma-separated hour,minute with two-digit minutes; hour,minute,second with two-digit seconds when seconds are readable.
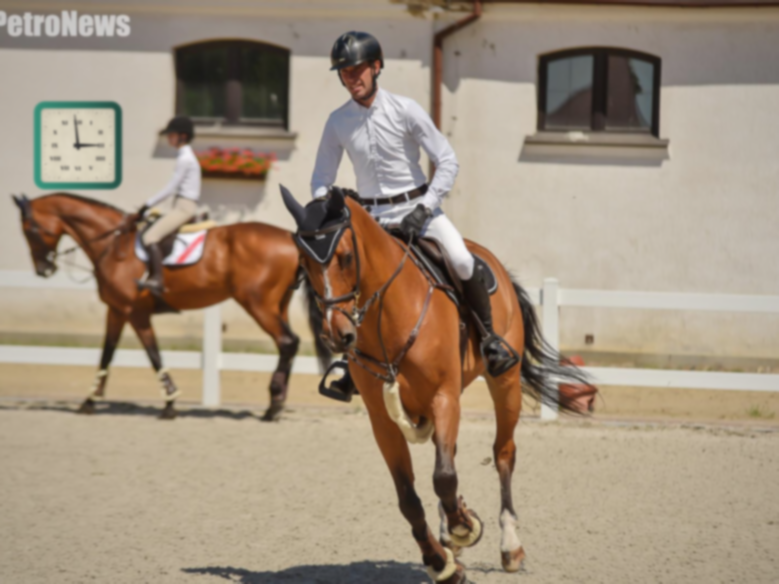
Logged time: 2,59
